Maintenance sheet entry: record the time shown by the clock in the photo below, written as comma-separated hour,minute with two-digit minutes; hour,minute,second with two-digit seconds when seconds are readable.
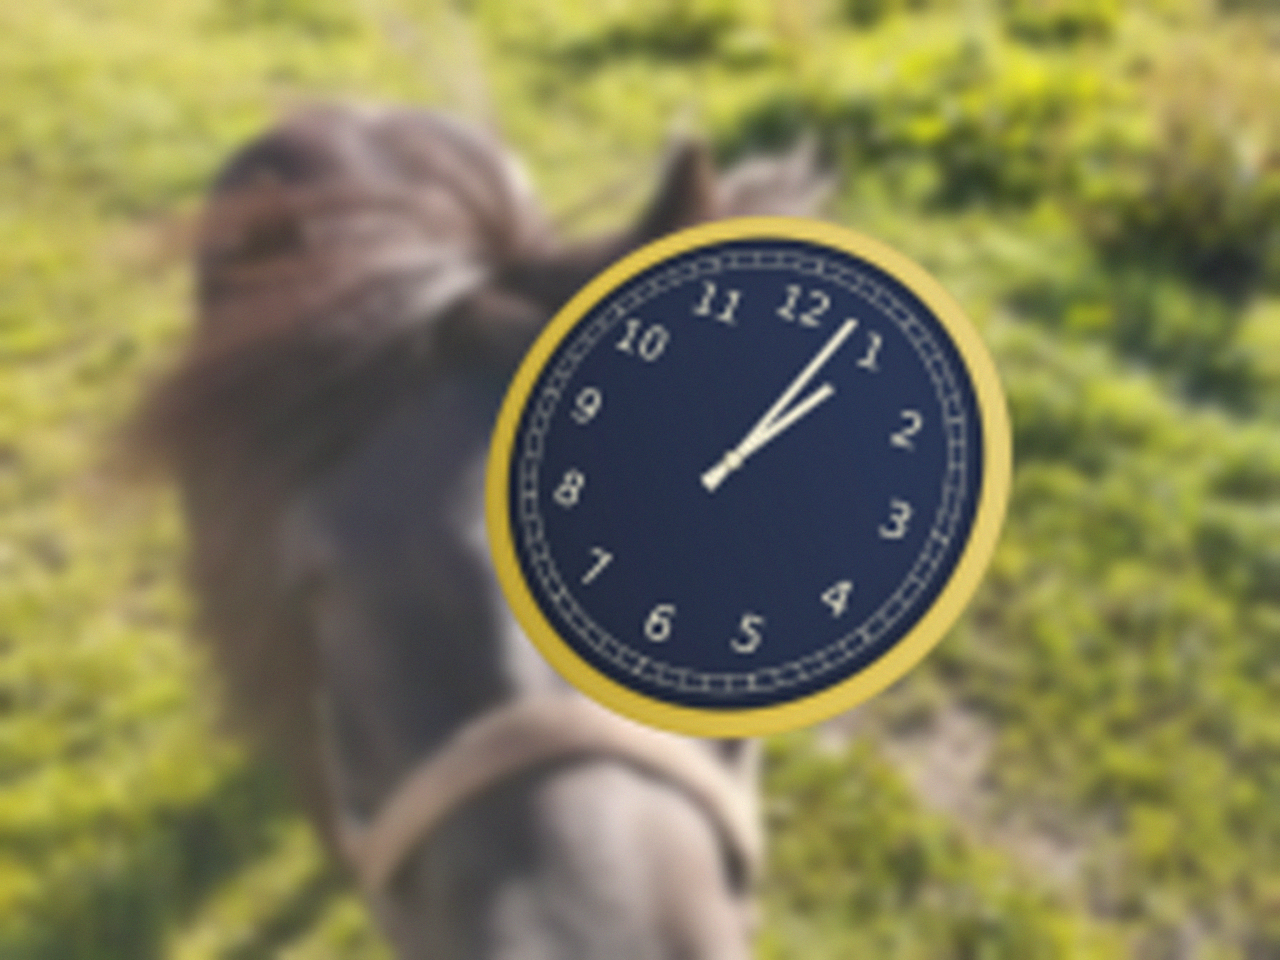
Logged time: 1,03
